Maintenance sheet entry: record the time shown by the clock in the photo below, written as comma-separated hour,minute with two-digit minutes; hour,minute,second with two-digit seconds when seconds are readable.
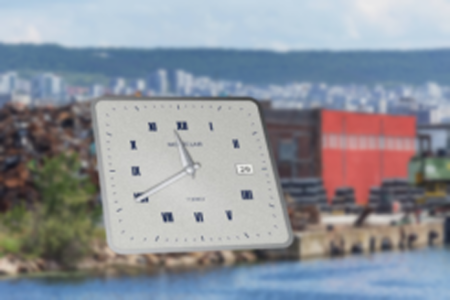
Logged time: 11,40
